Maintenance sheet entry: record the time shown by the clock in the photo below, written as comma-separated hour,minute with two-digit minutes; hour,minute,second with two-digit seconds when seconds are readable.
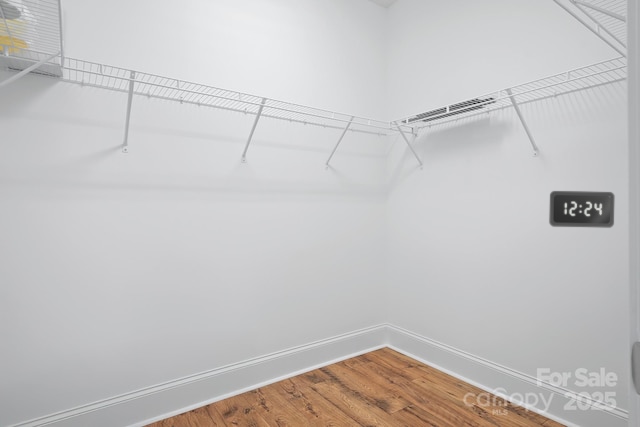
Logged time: 12,24
